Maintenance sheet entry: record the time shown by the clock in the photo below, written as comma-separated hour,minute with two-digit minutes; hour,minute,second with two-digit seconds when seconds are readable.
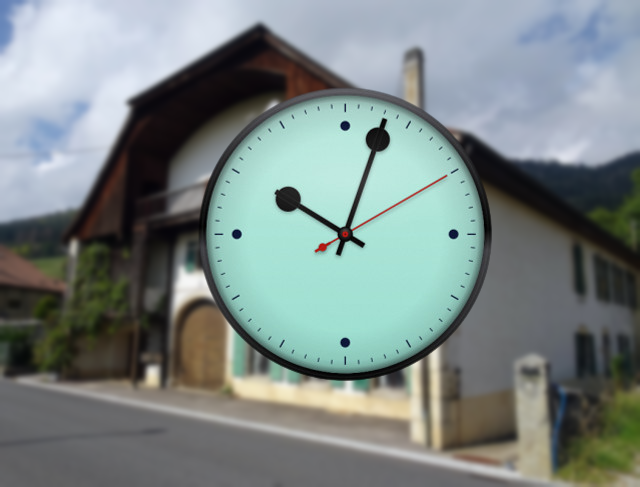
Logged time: 10,03,10
